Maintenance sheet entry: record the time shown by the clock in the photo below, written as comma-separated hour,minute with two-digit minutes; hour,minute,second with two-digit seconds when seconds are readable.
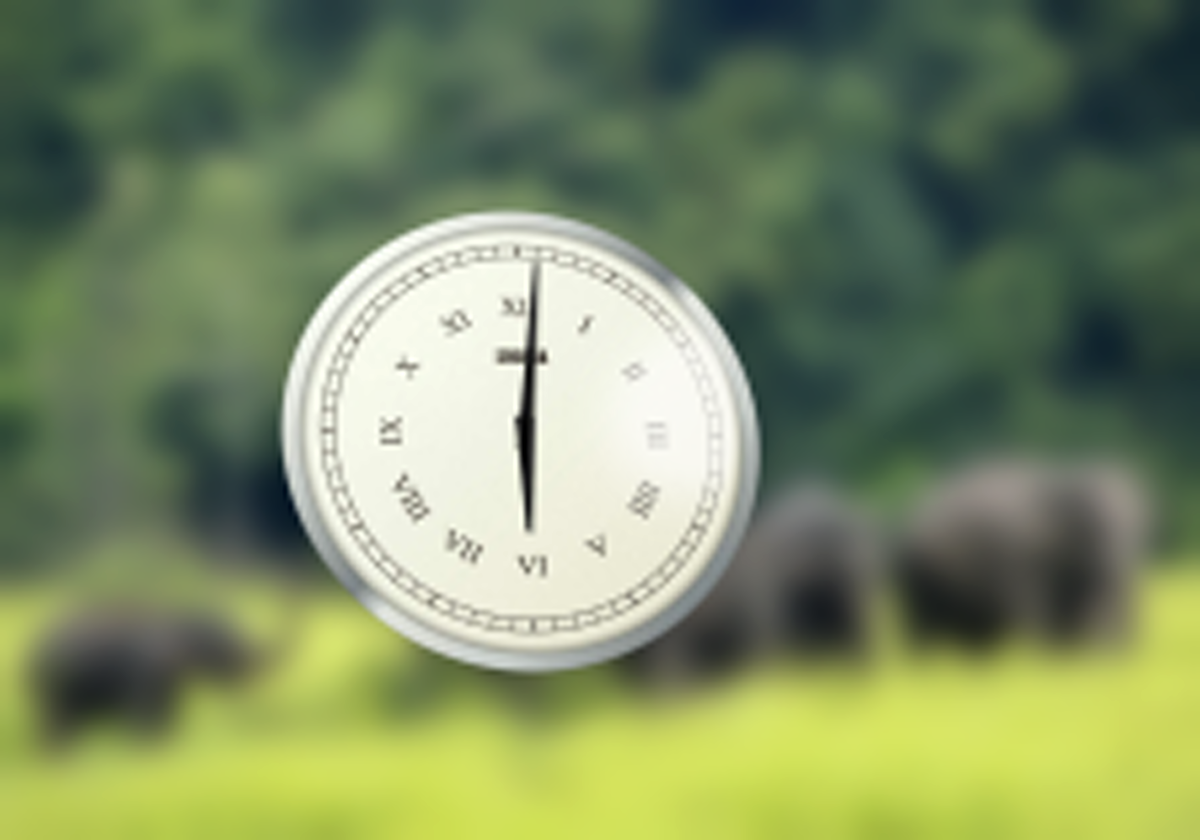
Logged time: 6,01
